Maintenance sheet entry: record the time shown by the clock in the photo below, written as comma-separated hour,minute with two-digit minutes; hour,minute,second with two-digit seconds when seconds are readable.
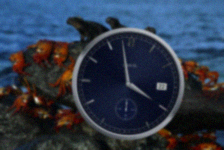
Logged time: 3,58
